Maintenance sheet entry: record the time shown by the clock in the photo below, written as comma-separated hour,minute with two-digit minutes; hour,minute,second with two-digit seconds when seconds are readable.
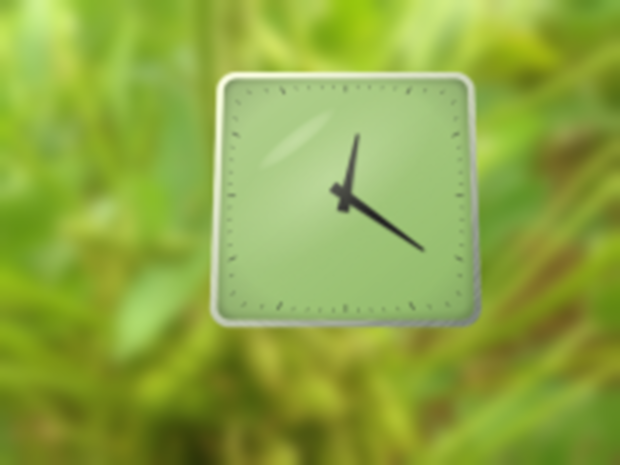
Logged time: 12,21
